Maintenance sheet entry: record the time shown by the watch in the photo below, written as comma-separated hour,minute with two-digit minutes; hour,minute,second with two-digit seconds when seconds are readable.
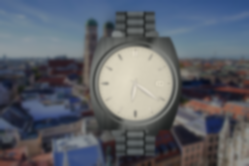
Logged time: 6,21
